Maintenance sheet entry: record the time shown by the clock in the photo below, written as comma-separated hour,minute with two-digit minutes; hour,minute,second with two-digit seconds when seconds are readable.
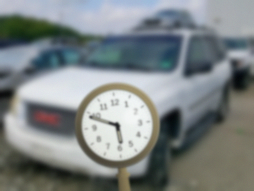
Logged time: 5,49
